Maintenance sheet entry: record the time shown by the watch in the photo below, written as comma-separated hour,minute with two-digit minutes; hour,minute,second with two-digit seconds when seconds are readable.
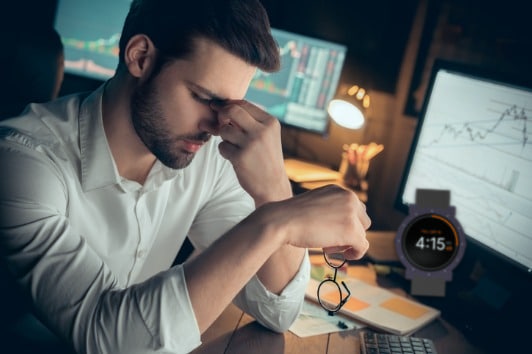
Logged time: 4,15
